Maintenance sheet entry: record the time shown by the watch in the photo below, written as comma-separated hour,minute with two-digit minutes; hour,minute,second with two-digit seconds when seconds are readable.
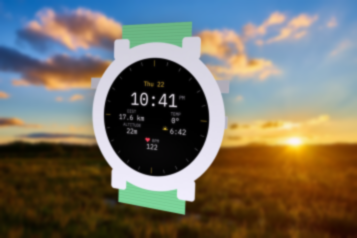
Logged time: 10,41
